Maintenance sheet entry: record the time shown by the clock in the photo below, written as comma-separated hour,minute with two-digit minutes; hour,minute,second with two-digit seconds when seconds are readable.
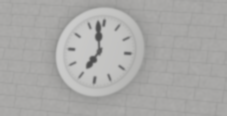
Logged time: 6,58
